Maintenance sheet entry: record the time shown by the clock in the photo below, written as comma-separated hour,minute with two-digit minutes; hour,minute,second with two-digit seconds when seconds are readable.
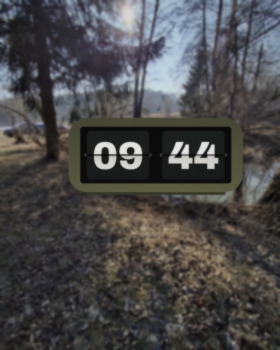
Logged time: 9,44
